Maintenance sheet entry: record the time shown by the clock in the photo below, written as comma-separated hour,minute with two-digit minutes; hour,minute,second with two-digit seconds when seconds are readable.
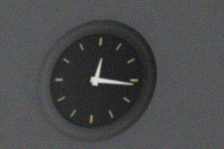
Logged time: 12,16
